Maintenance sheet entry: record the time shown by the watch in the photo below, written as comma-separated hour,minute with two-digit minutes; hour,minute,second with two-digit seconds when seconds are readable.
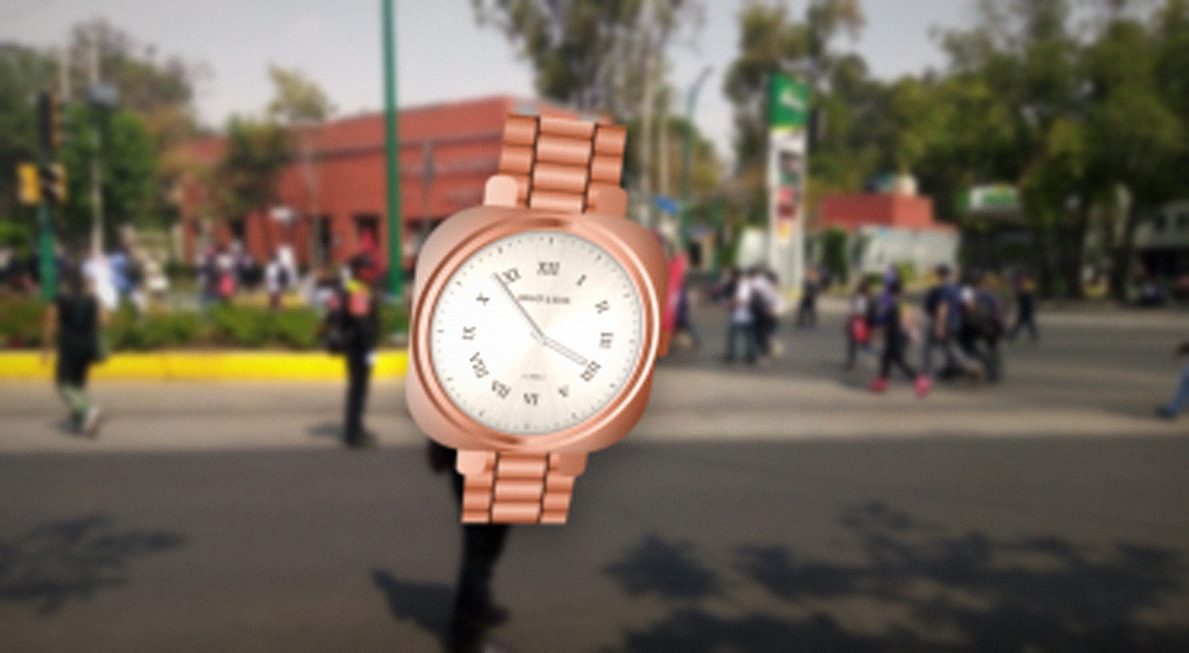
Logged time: 3,53
